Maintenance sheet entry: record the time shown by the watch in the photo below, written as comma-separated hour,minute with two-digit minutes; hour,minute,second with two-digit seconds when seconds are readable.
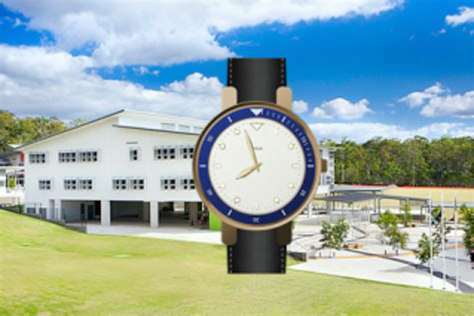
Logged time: 7,57
